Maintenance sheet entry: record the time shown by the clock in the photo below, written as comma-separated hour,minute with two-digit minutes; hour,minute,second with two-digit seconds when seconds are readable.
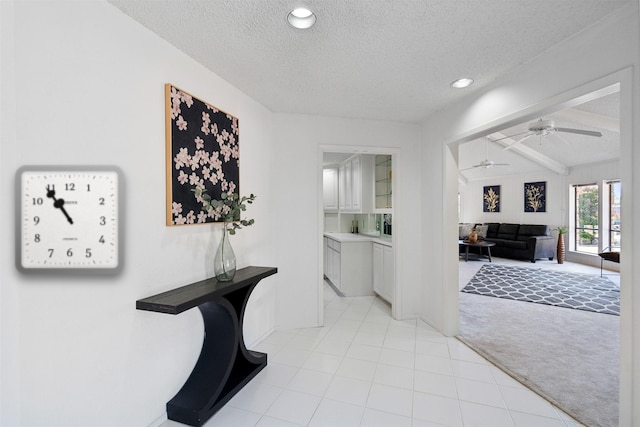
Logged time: 10,54
